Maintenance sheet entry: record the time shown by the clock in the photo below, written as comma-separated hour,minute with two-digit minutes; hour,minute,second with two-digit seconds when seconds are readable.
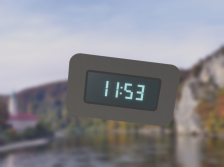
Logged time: 11,53
